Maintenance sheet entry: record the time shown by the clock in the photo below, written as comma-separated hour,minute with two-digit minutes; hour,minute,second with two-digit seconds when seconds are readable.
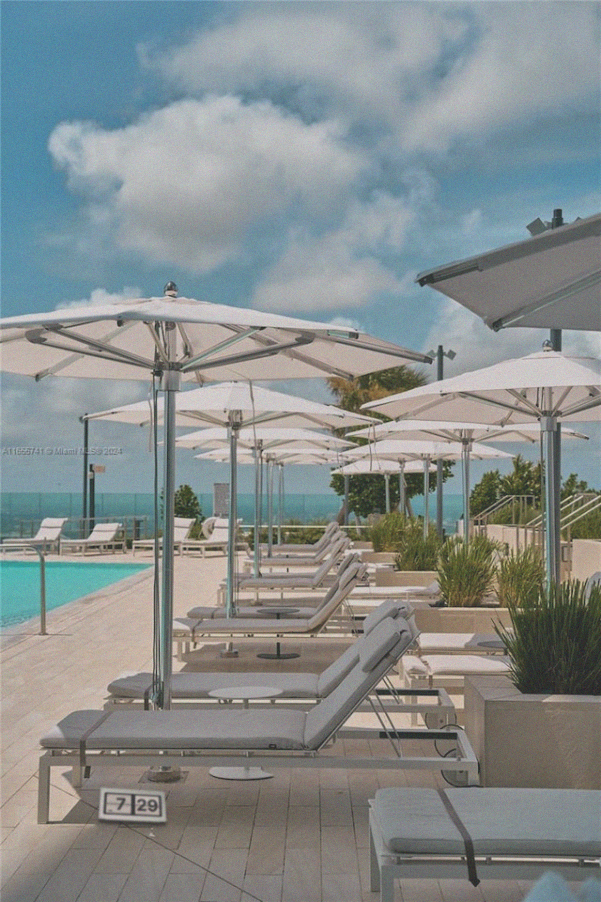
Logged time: 7,29
